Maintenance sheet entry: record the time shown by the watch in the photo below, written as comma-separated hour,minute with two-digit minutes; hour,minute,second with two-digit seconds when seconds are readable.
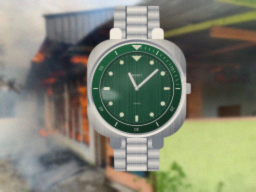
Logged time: 11,08
